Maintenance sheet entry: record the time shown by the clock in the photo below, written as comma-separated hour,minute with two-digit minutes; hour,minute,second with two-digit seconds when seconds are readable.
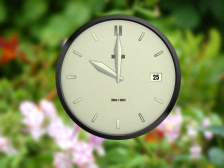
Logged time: 10,00
